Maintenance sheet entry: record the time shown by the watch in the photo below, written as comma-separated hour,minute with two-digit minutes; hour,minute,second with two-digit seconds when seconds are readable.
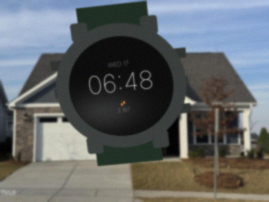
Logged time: 6,48
